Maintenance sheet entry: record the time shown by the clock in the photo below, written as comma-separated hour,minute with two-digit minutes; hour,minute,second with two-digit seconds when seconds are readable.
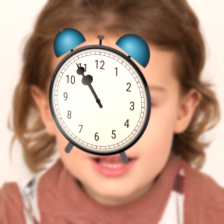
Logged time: 10,54
